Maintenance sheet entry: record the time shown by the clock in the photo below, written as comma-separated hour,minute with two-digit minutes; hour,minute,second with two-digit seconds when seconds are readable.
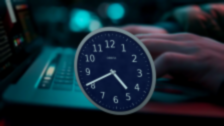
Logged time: 4,41
